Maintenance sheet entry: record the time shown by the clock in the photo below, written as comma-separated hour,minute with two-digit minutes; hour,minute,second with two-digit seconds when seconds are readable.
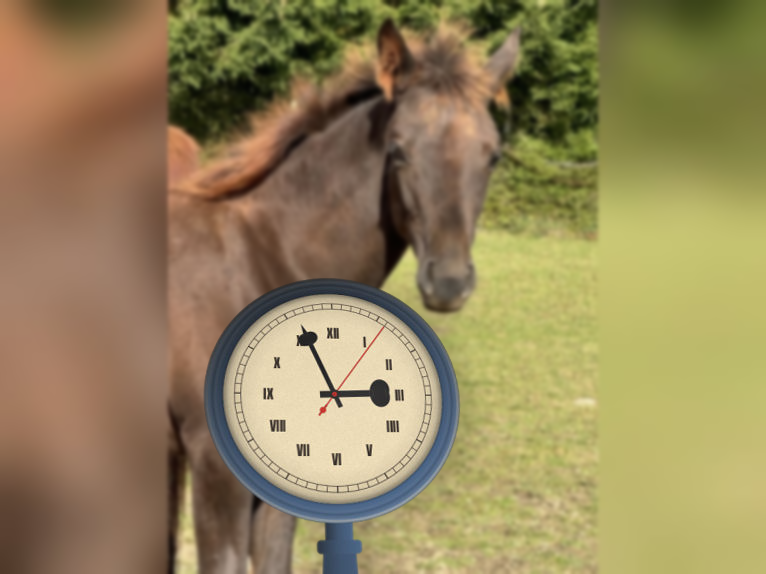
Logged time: 2,56,06
